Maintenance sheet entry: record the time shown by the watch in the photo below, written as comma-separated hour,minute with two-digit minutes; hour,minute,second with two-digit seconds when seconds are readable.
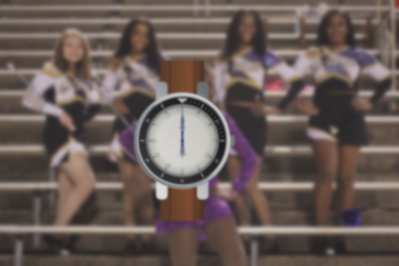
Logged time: 6,00
